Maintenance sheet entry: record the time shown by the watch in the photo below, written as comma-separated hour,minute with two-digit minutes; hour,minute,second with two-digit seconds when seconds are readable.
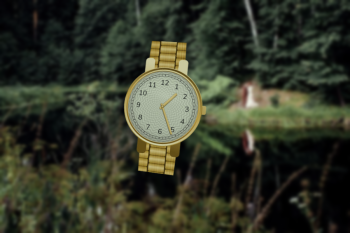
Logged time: 1,26
